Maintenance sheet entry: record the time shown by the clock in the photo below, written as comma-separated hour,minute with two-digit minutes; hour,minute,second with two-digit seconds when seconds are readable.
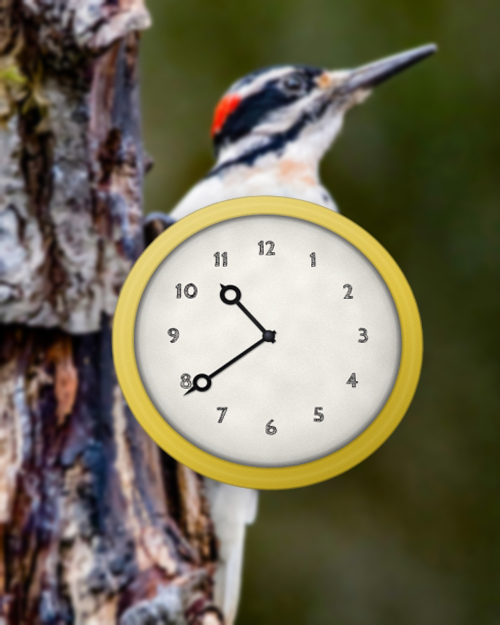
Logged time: 10,39
